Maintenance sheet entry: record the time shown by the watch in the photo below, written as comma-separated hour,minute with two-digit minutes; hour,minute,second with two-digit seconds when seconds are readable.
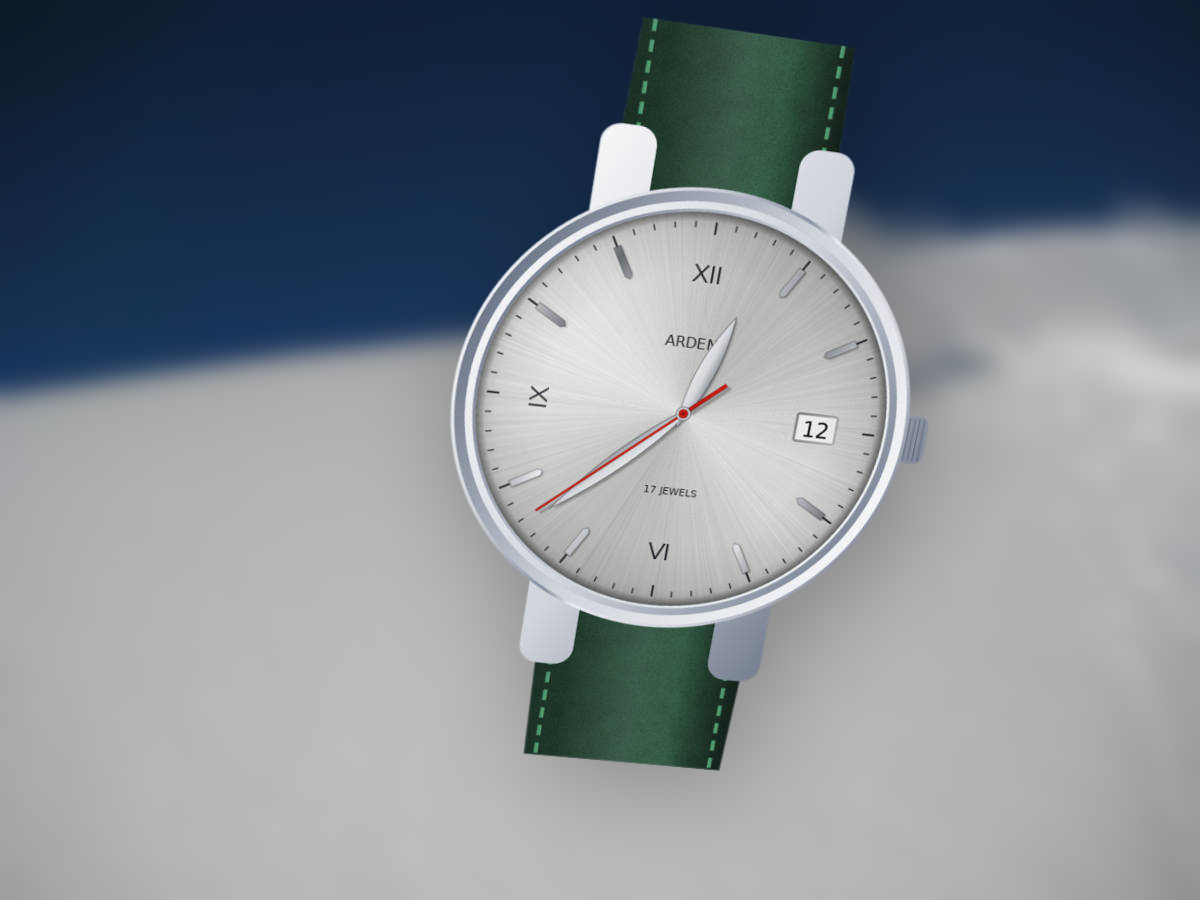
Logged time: 12,37,38
